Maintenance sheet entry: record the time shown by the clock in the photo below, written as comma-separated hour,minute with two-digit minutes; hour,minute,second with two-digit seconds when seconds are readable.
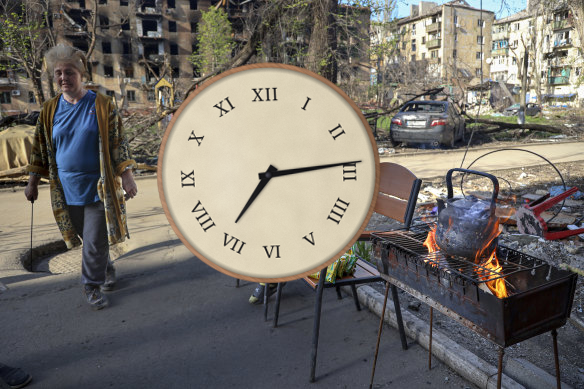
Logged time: 7,14
